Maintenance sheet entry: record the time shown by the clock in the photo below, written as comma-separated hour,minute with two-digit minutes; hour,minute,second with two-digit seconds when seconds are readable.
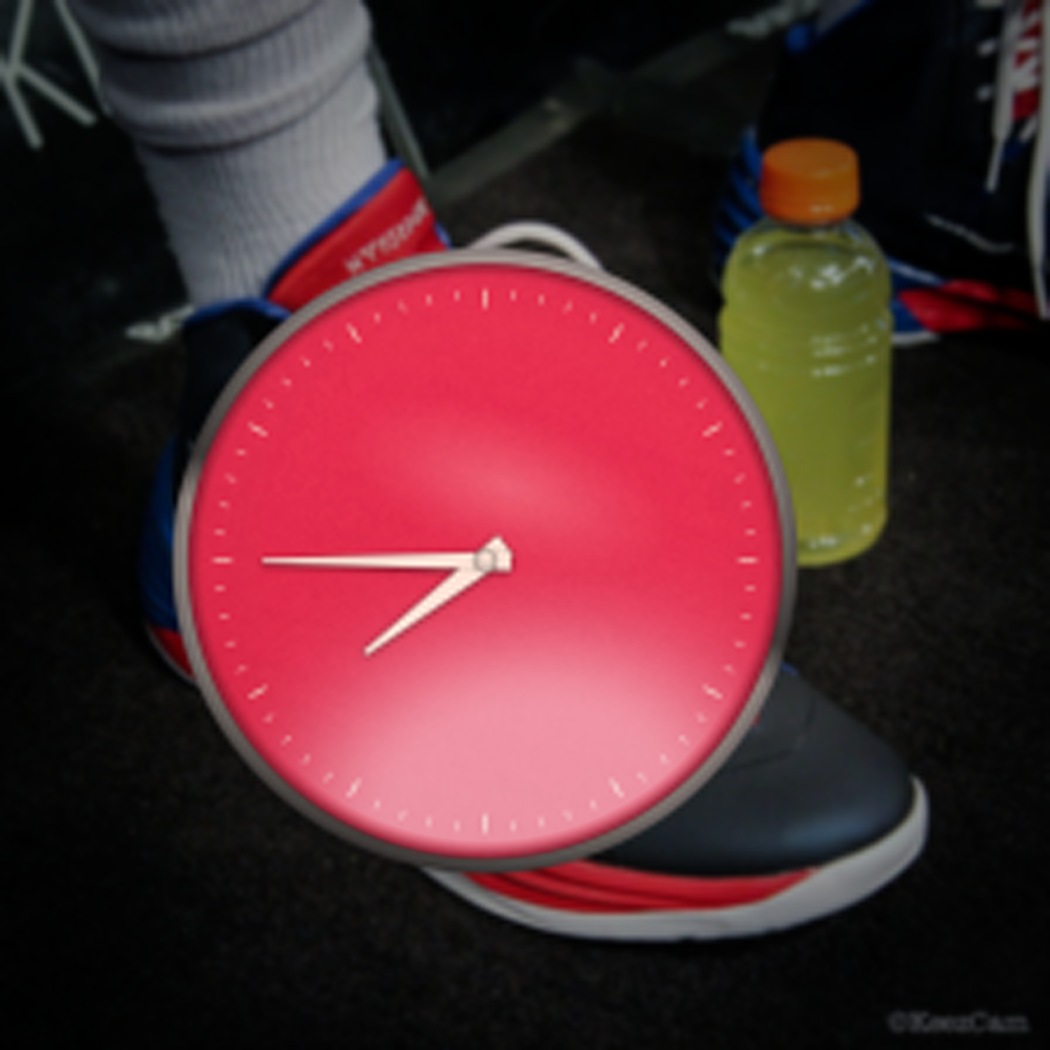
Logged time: 7,45
